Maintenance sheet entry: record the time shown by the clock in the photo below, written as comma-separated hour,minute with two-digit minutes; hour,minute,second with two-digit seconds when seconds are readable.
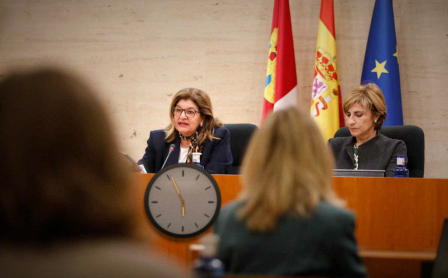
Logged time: 5,56
